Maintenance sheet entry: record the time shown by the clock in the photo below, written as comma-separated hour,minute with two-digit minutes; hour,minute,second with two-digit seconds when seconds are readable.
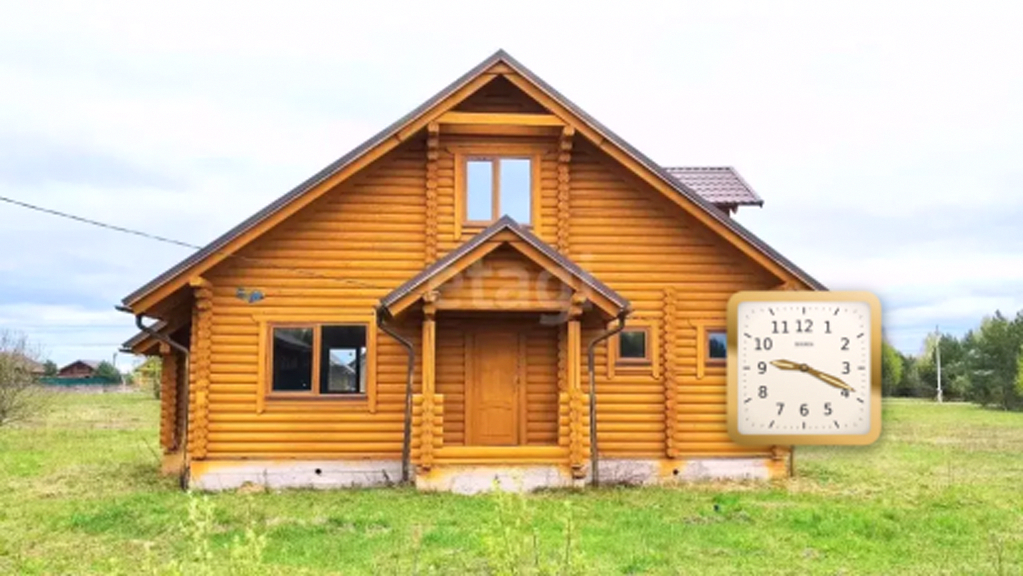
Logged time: 9,19
